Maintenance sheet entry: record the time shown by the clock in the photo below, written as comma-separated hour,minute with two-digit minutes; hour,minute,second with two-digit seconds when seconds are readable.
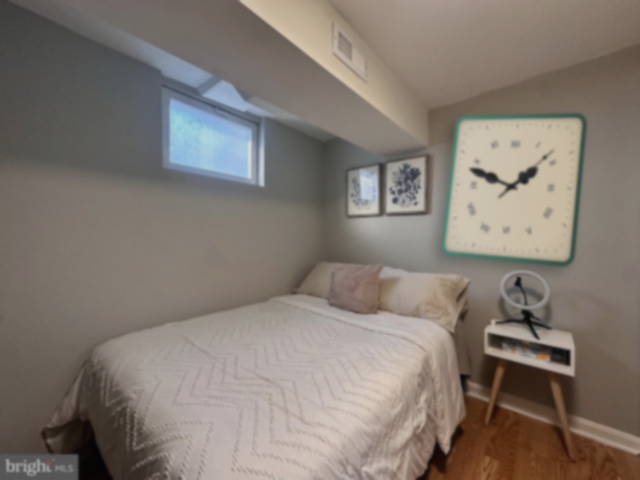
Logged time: 1,48,08
